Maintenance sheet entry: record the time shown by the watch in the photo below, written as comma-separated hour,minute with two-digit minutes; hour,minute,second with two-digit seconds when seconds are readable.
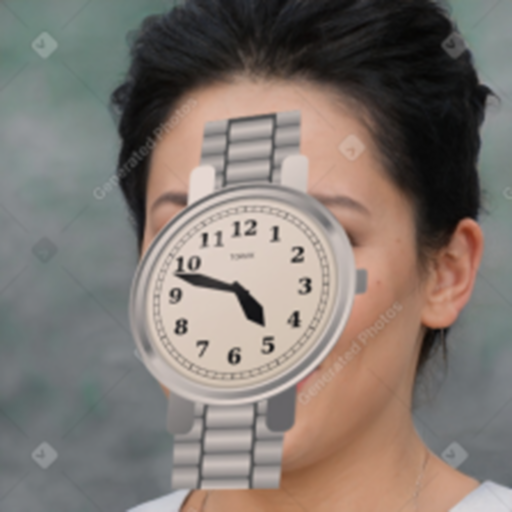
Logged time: 4,48
